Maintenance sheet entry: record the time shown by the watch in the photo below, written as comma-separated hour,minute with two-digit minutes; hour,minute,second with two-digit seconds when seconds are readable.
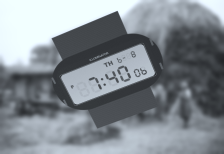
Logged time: 7,40,06
